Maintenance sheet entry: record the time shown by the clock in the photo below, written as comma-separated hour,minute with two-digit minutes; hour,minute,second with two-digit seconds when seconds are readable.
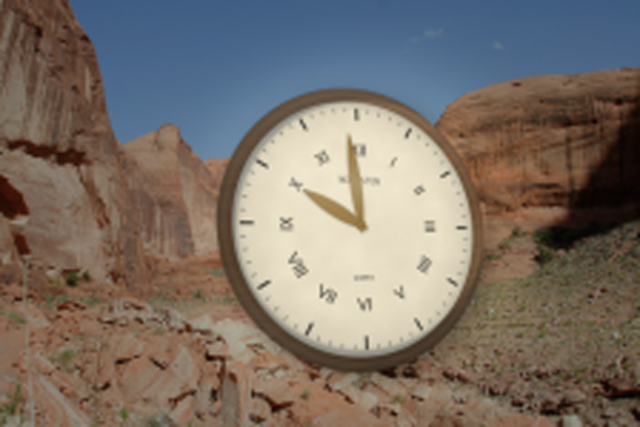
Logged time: 9,59
